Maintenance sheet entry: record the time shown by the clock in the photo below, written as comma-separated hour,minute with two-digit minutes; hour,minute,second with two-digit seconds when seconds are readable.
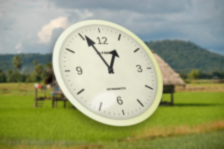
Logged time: 12,56
